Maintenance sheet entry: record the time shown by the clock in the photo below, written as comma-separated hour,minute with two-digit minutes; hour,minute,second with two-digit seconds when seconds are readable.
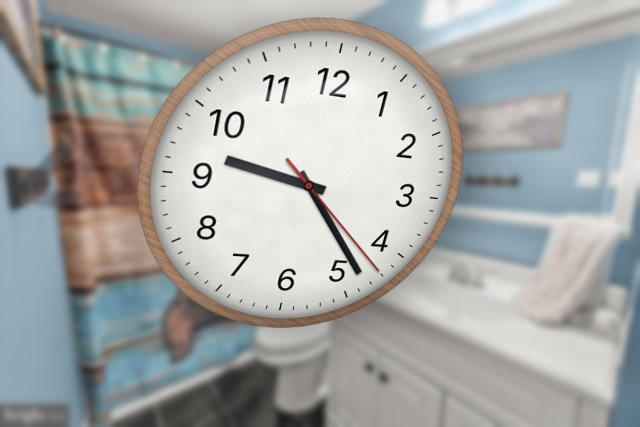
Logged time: 9,23,22
